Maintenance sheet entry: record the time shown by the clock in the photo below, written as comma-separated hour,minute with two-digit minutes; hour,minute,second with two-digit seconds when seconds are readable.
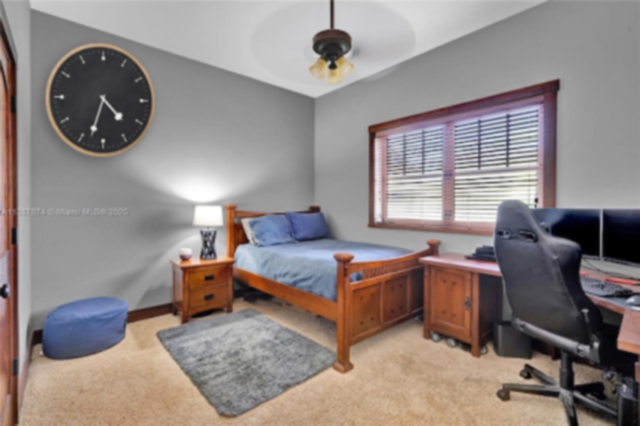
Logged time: 4,33
